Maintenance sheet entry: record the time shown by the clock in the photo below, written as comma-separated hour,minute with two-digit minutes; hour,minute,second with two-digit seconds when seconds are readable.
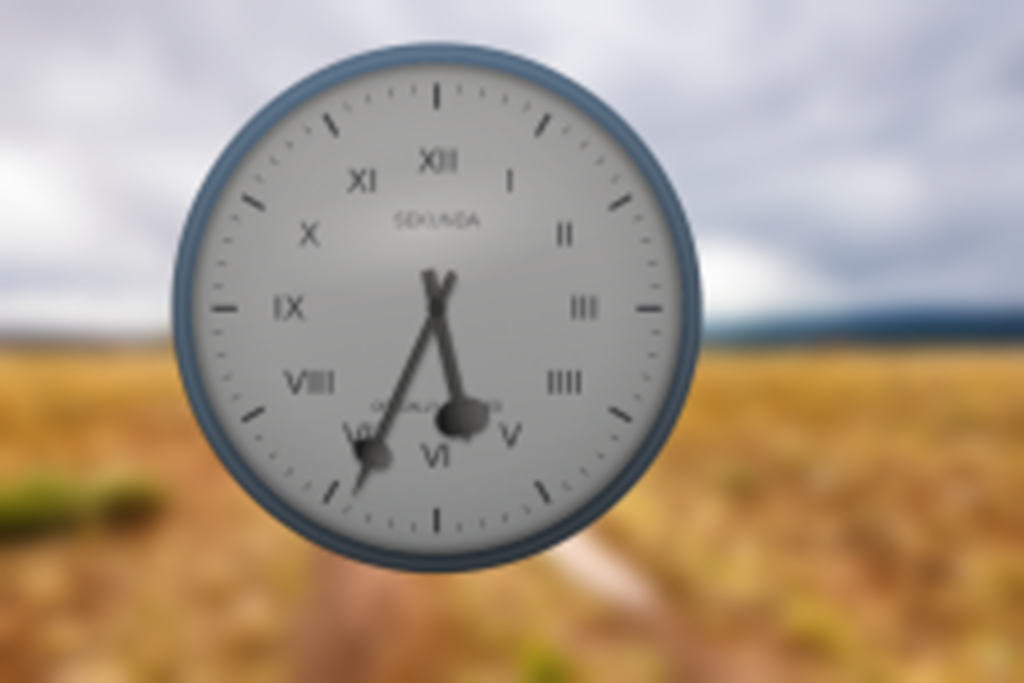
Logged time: 5,34
